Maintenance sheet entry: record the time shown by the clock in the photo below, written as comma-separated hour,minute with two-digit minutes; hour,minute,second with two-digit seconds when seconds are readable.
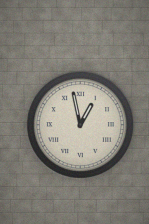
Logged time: 12,58
